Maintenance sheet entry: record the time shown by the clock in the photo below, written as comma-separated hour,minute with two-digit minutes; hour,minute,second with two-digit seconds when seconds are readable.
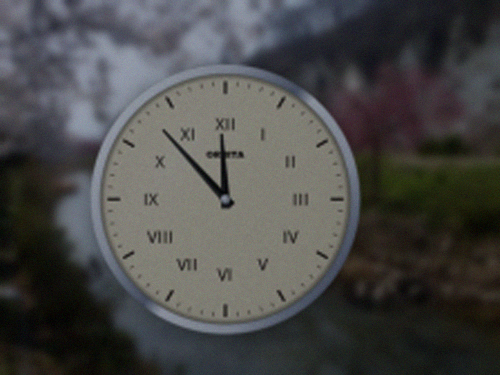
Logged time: 11,53
